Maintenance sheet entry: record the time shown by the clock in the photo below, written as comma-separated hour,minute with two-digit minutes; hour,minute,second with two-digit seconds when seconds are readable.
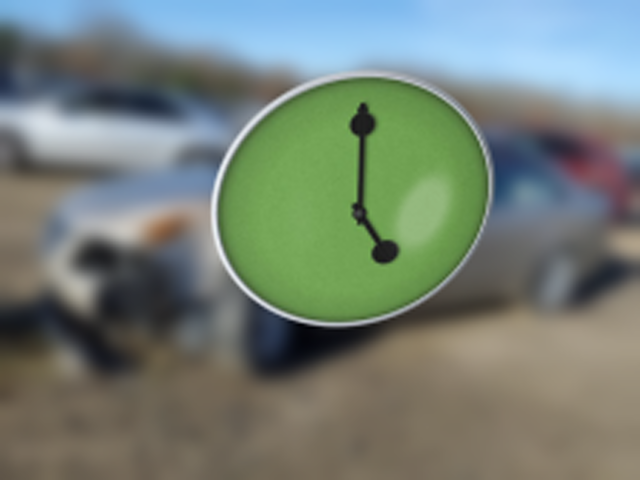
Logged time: 5,00
